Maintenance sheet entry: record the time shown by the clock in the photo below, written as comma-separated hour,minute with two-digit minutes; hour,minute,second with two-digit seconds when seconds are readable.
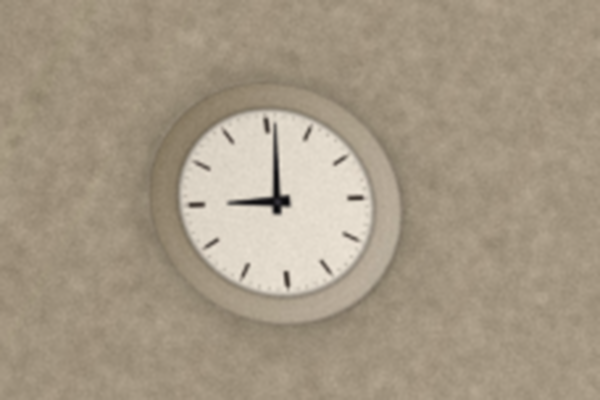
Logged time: 9,01
